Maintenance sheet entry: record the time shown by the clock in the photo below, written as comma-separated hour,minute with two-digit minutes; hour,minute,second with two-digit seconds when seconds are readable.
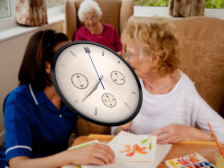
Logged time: 7,39
